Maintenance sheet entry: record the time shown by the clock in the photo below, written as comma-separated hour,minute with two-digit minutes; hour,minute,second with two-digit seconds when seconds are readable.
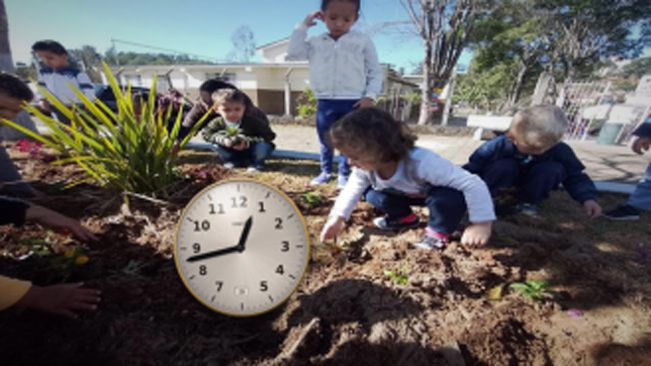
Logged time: 12,43
